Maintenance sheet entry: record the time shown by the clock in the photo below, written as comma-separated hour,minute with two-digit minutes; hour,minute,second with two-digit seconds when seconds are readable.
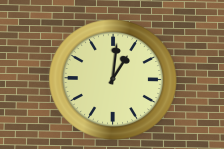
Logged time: 1,01
